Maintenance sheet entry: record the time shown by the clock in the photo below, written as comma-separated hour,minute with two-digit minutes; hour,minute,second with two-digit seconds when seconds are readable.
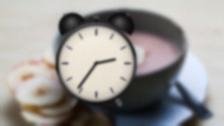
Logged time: 2,36
